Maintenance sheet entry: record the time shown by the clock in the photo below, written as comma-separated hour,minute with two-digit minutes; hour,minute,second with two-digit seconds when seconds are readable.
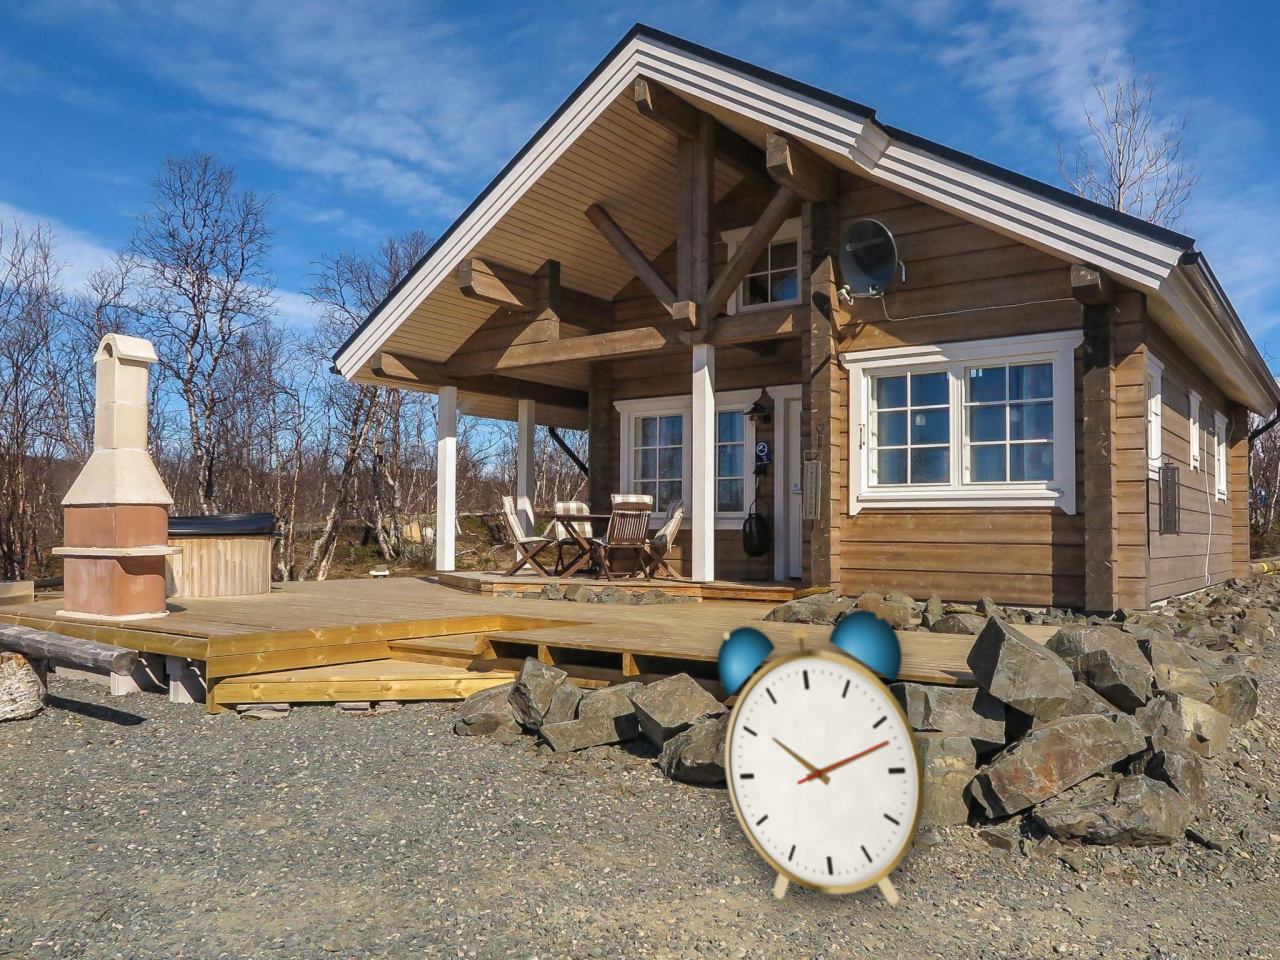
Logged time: 10,12,12
